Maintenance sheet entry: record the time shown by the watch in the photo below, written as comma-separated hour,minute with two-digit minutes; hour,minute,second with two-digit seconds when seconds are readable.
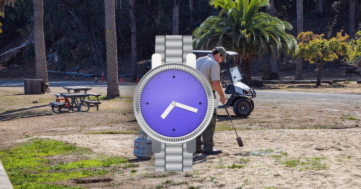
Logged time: 7,18
